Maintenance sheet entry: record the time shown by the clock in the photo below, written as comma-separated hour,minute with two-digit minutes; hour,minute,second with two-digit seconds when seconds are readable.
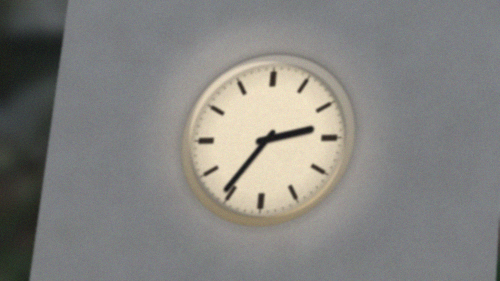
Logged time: 2,36
